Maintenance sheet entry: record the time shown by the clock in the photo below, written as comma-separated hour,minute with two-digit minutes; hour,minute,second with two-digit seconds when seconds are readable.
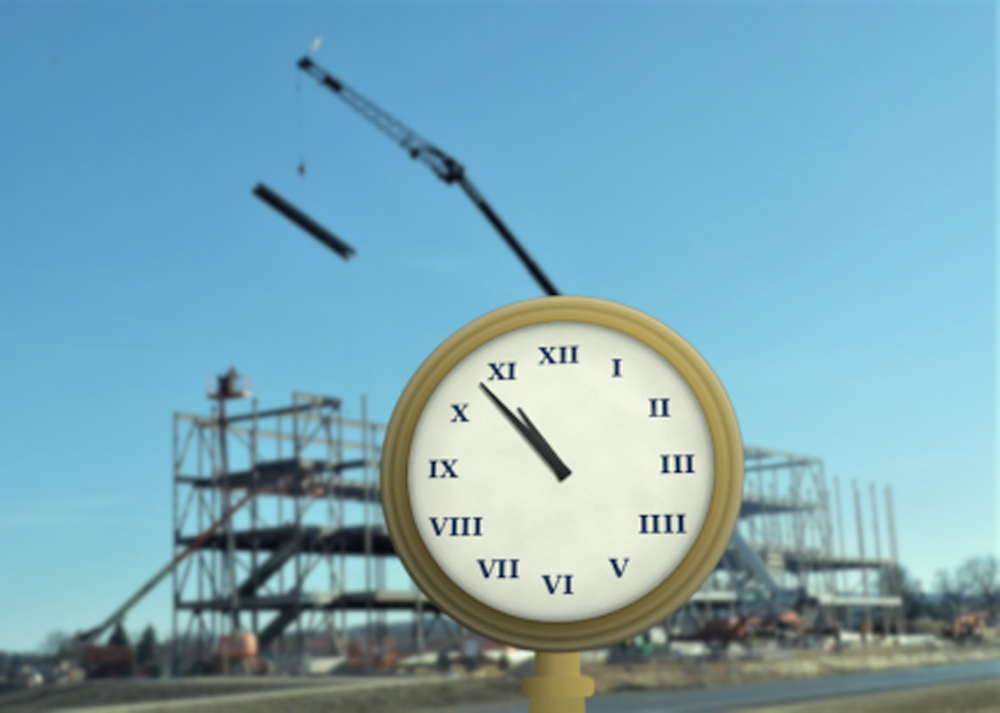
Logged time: 10,53
